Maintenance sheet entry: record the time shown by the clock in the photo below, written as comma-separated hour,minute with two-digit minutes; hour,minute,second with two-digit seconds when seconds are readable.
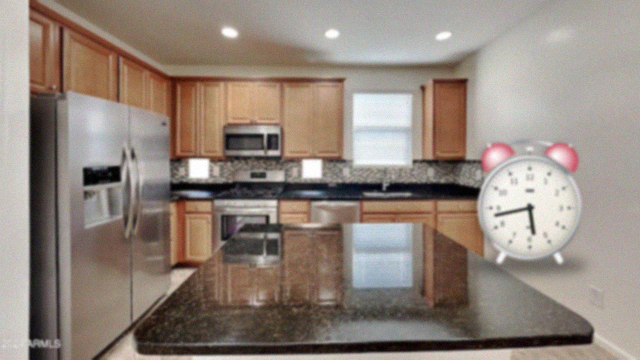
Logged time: 5,43
